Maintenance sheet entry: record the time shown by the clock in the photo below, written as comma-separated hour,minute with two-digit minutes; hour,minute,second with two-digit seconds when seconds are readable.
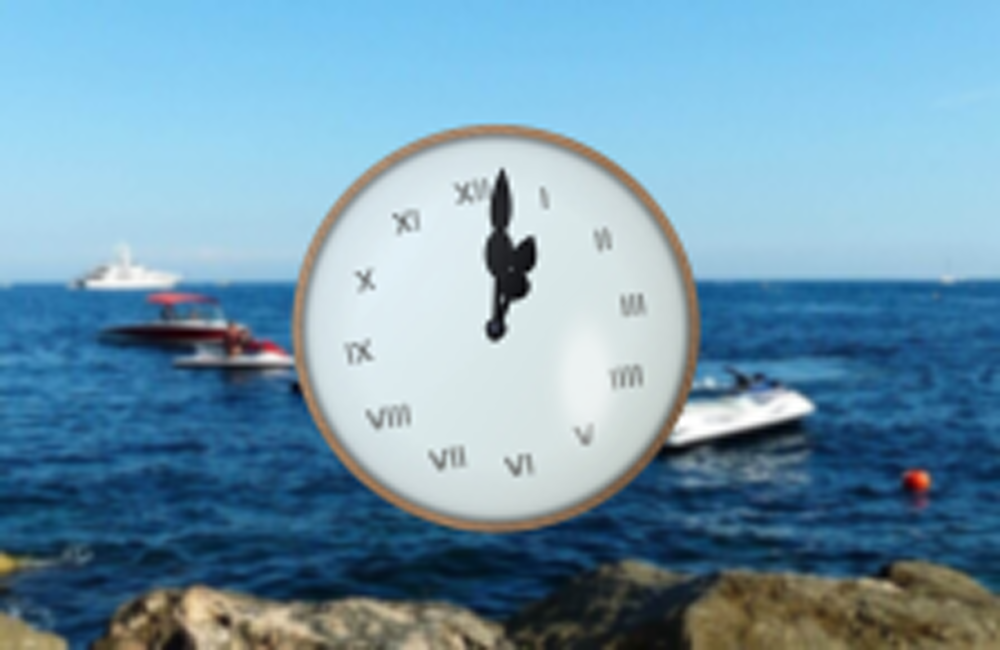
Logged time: 1,02
